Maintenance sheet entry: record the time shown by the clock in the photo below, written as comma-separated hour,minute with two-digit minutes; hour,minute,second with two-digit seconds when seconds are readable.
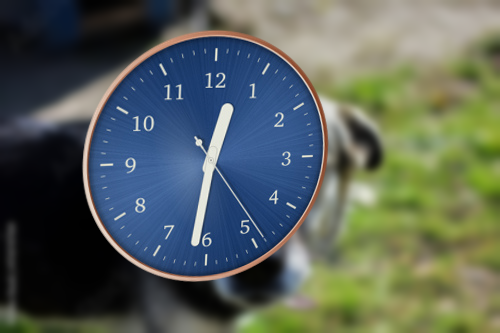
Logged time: 12,31,24
